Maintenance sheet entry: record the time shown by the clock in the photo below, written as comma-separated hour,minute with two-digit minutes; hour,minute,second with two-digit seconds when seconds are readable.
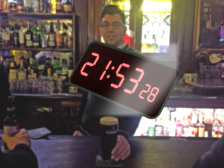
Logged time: 21,53,28
